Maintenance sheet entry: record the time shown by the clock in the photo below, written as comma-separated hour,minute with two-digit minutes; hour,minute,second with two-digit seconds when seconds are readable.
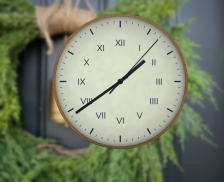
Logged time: 1,39,07
